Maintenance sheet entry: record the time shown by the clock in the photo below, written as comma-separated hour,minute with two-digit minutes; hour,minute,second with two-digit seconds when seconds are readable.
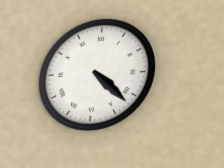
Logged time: 4,22
